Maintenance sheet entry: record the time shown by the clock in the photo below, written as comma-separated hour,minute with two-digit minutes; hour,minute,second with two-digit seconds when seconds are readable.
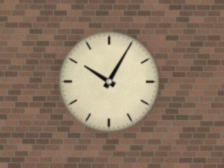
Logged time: 10,05
